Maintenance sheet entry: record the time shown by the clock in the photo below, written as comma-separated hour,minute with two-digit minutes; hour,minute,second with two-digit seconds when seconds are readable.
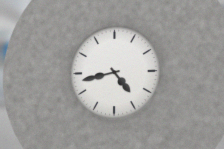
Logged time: 4,43
